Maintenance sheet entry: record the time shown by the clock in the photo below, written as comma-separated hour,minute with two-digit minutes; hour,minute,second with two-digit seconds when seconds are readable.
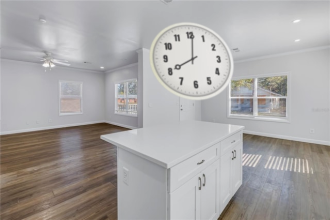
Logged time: 8,01
